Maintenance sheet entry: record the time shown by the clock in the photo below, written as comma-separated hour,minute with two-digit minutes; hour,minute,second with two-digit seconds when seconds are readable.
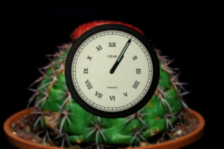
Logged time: 1,05
